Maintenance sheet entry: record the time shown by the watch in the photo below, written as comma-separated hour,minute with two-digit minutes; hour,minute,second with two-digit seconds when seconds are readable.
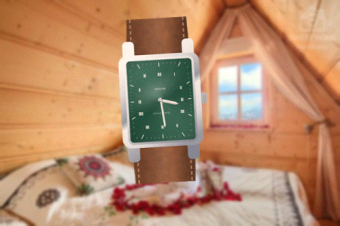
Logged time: 3,29
